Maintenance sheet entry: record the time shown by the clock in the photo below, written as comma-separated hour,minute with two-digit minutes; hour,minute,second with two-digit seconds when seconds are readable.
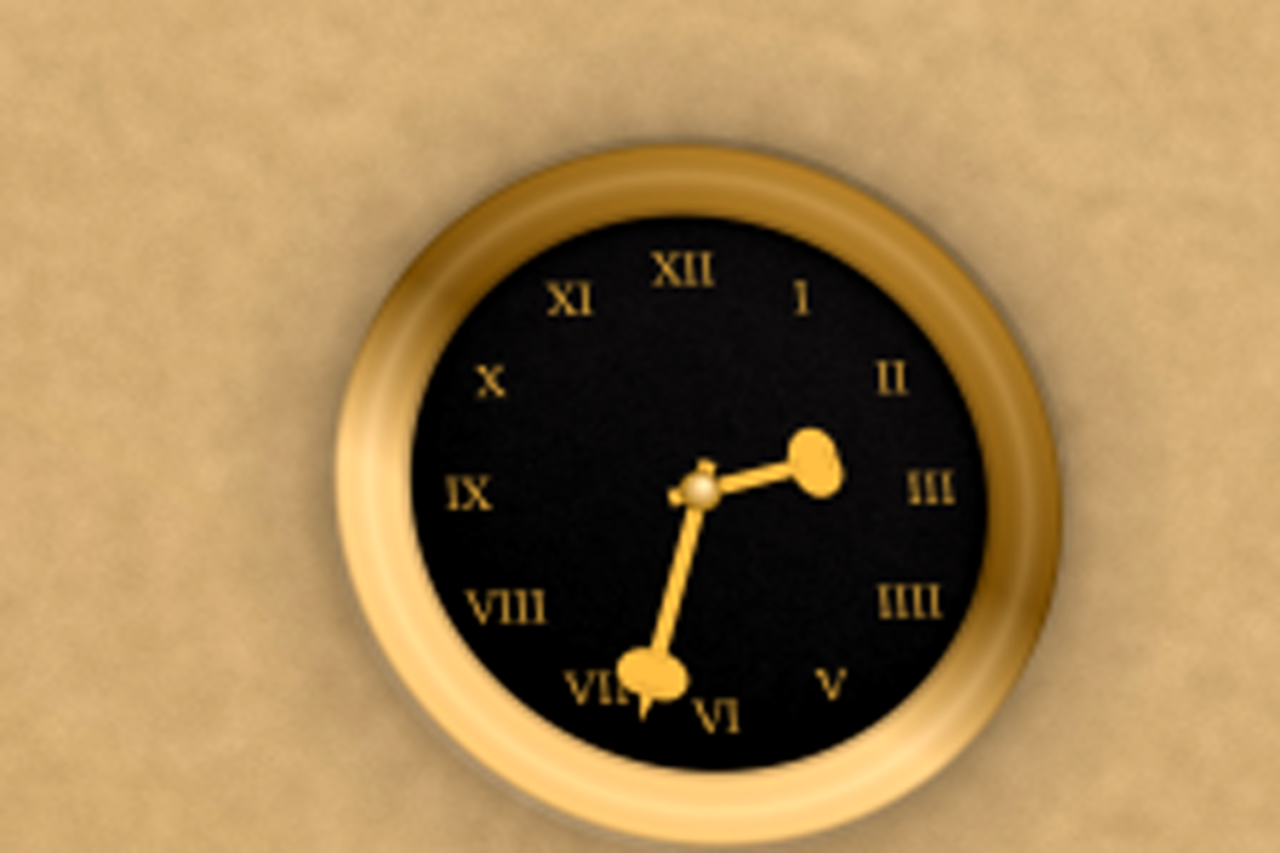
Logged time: 2,33
